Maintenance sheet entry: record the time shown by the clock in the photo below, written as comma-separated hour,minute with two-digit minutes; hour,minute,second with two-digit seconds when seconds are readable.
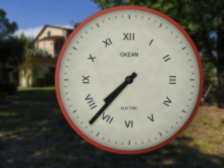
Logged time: 7,37
